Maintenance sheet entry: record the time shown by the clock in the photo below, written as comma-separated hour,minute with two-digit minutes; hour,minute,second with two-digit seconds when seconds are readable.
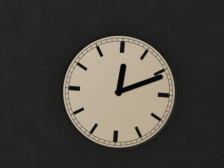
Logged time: 12,11
